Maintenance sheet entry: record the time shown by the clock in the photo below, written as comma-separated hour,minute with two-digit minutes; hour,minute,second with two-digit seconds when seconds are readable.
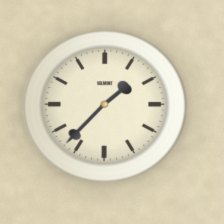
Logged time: 1,37
